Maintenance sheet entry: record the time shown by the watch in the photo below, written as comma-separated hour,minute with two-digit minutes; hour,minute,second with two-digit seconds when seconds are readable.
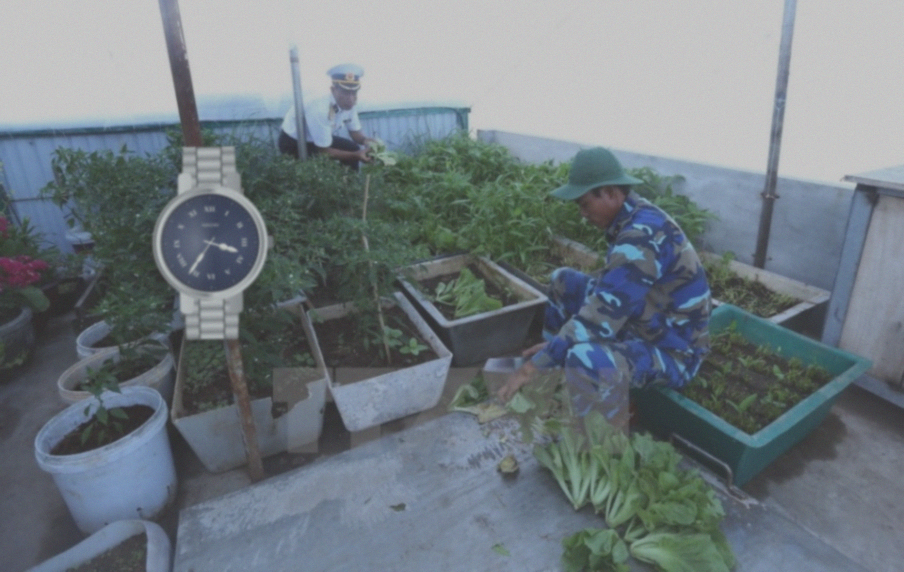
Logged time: 3,36
